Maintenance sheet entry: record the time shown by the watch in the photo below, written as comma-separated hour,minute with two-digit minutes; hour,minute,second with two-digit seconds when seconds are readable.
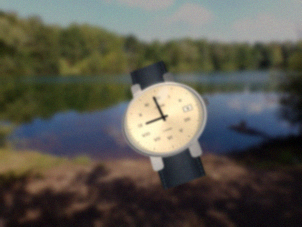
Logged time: 8,59
